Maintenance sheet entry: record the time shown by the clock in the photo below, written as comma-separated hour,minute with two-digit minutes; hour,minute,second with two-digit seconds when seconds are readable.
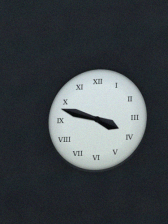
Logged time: 3,48
